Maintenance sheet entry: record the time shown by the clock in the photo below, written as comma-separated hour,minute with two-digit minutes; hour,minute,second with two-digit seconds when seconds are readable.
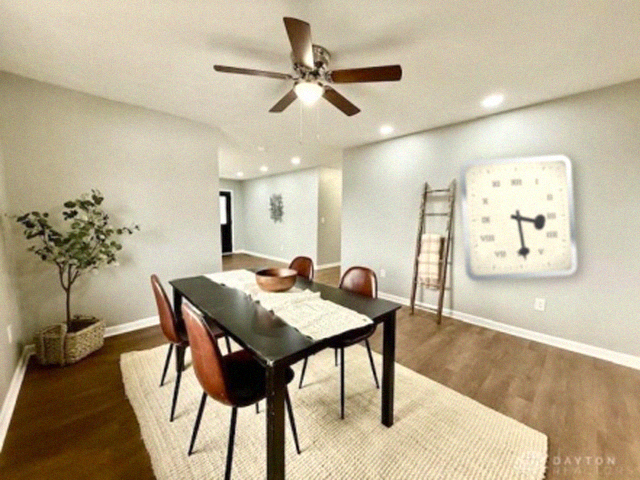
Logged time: 3,29
